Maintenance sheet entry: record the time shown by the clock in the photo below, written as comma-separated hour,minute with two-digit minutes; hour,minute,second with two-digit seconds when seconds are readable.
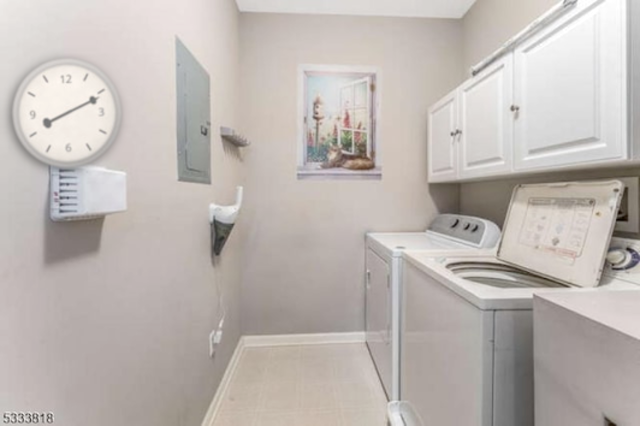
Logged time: 8,11
